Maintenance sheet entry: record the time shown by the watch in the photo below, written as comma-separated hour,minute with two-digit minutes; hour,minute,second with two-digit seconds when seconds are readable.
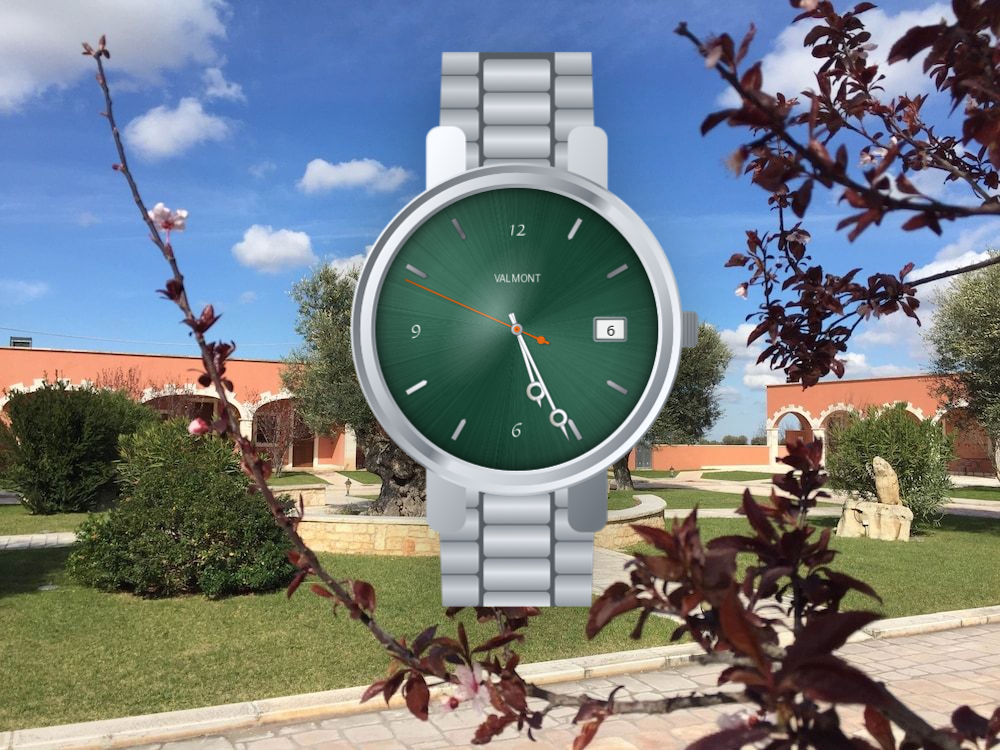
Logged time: 5,25,49
